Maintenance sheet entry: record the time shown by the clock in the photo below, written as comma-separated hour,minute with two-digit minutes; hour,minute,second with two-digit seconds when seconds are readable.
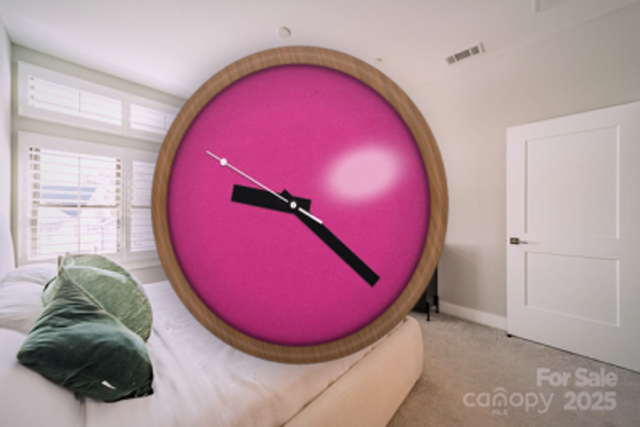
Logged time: 9,21,50
